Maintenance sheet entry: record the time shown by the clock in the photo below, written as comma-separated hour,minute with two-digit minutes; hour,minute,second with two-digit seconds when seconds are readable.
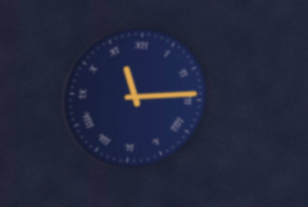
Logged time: 11,14
